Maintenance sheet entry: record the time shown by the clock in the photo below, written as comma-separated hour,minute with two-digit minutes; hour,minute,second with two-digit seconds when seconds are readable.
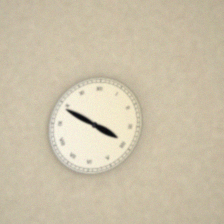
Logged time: 3,49
